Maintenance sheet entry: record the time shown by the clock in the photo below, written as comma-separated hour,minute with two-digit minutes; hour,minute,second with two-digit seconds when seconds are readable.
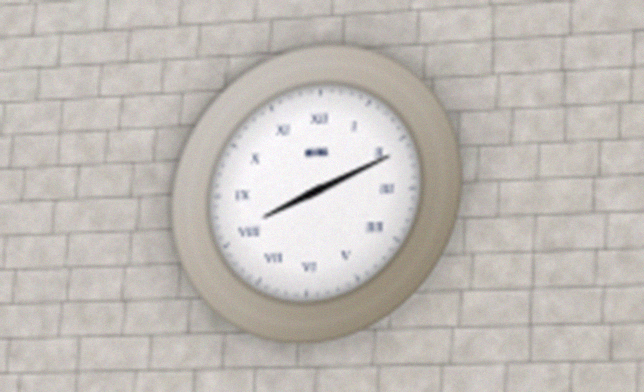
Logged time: 8,11
